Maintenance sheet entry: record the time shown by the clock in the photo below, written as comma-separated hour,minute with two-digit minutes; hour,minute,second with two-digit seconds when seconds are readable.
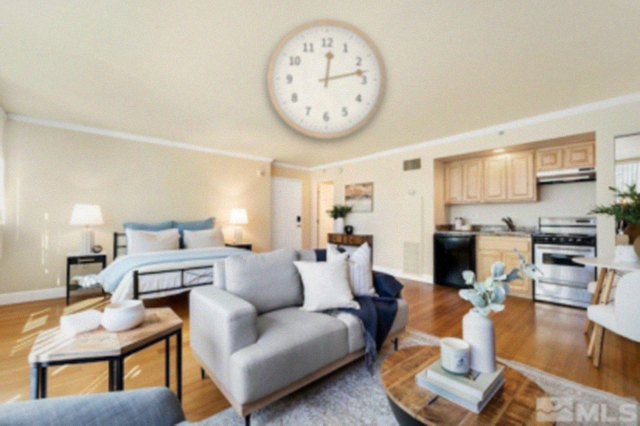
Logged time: 12,13
